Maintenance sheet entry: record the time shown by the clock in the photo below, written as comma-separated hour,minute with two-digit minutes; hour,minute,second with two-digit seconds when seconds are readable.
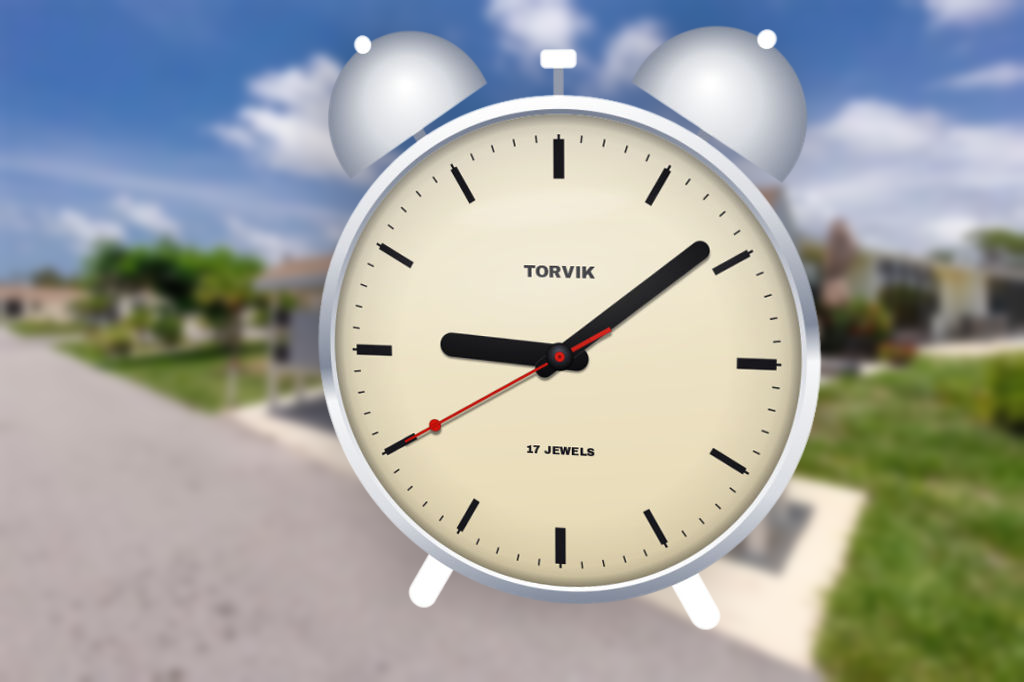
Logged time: 9,08,40
